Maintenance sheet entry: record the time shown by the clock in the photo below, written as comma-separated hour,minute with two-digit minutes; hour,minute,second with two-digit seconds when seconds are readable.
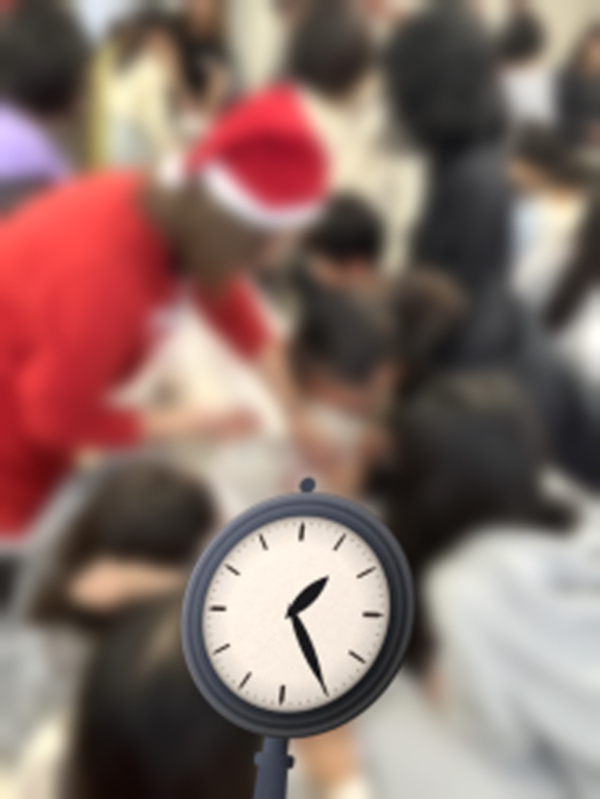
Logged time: 1,25
